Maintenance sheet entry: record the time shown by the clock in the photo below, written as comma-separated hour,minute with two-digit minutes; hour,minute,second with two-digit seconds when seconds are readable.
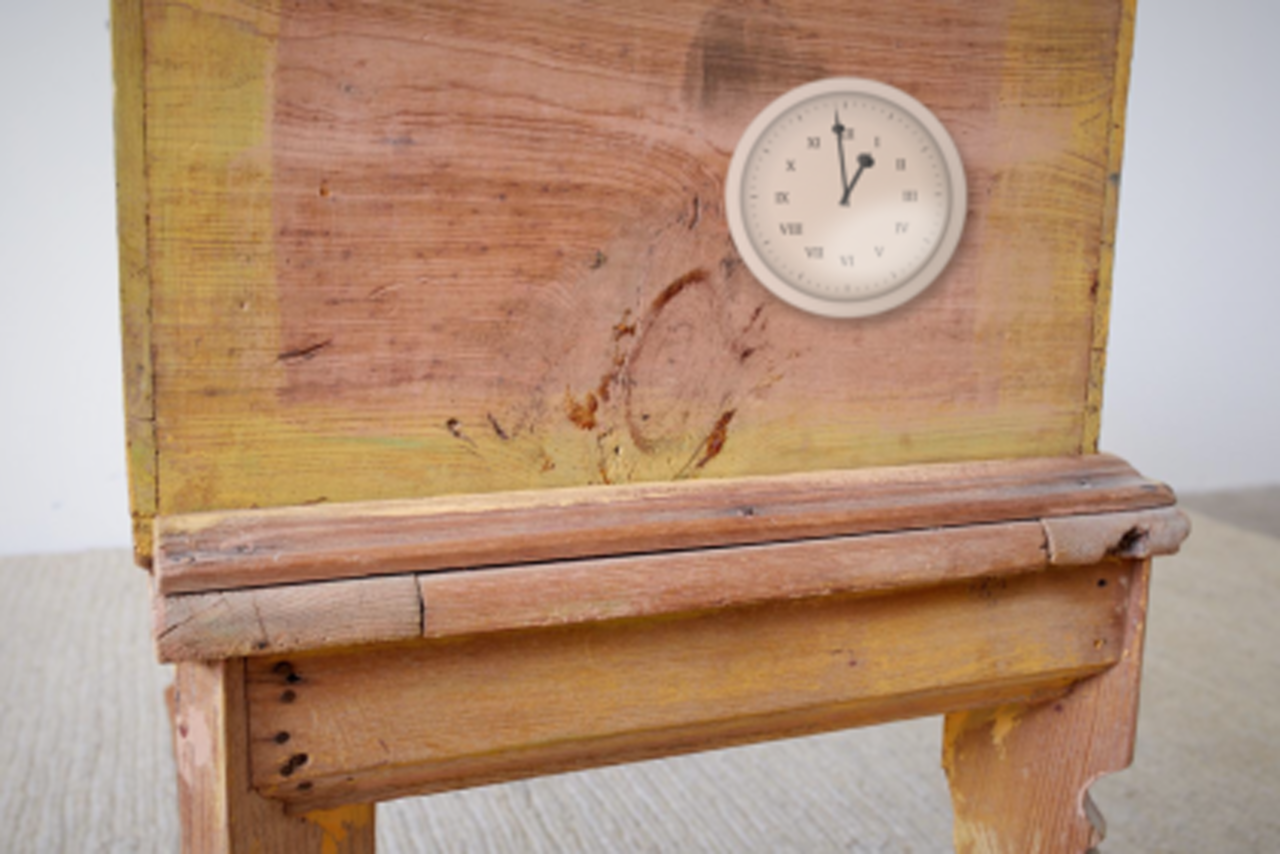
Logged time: 12,59
